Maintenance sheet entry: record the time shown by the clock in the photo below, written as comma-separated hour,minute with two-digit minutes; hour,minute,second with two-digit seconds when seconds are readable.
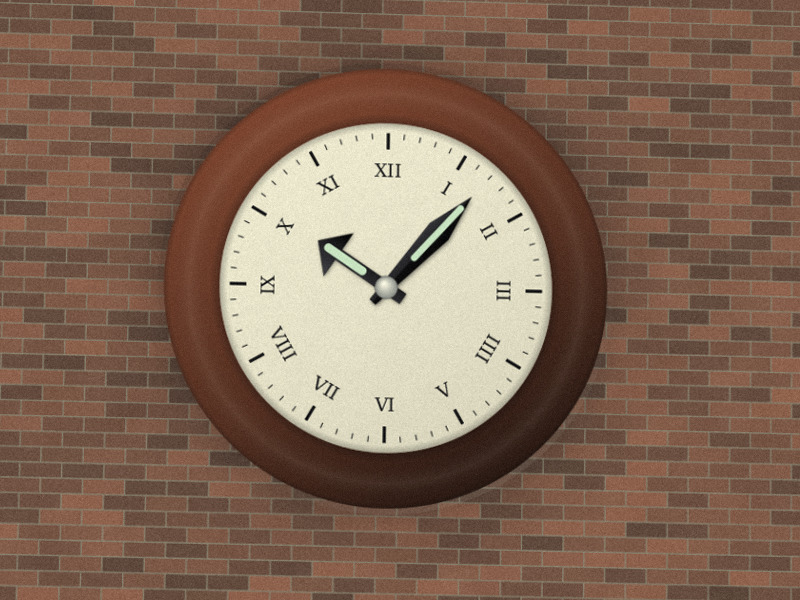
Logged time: 10,07
